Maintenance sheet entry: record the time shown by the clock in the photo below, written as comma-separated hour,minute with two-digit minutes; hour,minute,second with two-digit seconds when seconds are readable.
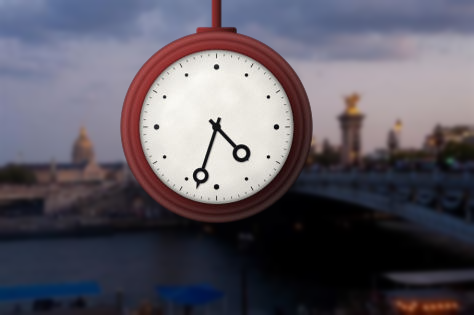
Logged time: 4,33
